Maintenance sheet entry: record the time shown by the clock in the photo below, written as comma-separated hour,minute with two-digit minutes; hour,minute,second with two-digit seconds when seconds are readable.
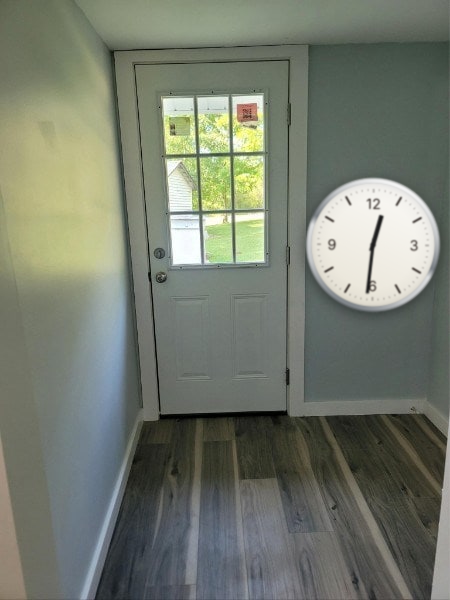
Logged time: 12,31
